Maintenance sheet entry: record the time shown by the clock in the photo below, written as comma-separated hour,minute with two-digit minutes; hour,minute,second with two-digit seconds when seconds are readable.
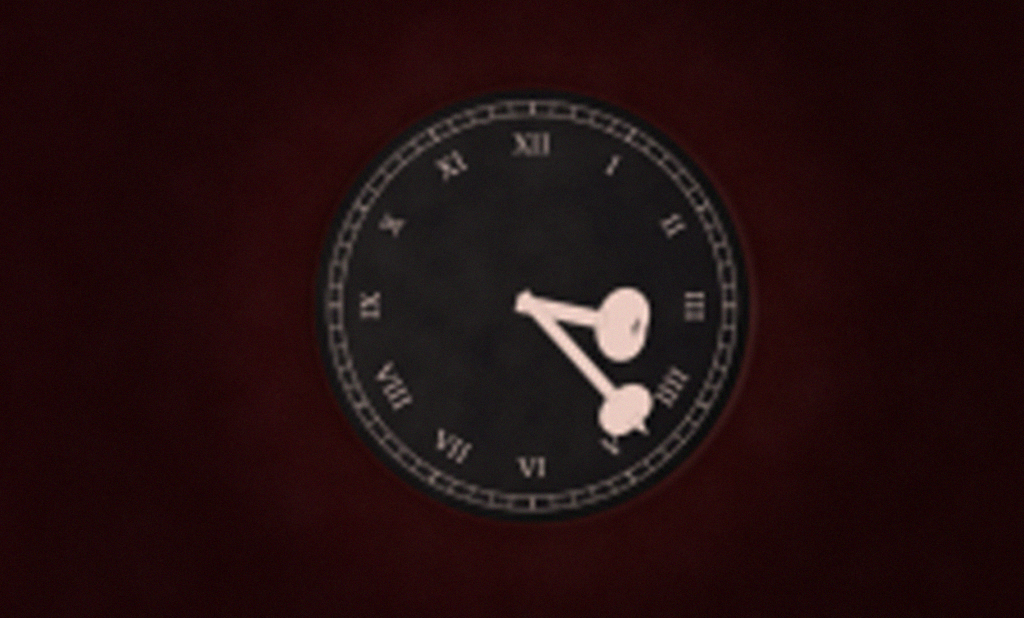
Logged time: 3,23
